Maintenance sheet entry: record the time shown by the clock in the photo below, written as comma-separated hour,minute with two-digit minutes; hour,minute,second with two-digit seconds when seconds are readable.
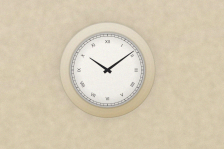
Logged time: 10,09
